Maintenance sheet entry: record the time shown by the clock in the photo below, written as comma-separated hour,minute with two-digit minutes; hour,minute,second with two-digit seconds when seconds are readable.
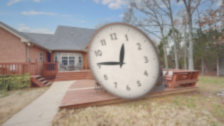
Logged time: 12,46
